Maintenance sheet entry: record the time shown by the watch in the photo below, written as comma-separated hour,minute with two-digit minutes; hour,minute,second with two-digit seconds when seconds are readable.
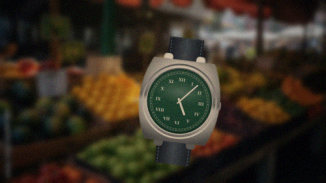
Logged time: 5,07
